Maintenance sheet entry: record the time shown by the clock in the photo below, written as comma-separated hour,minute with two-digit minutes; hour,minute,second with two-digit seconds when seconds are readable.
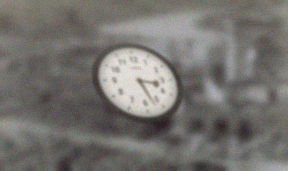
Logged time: 3,27
